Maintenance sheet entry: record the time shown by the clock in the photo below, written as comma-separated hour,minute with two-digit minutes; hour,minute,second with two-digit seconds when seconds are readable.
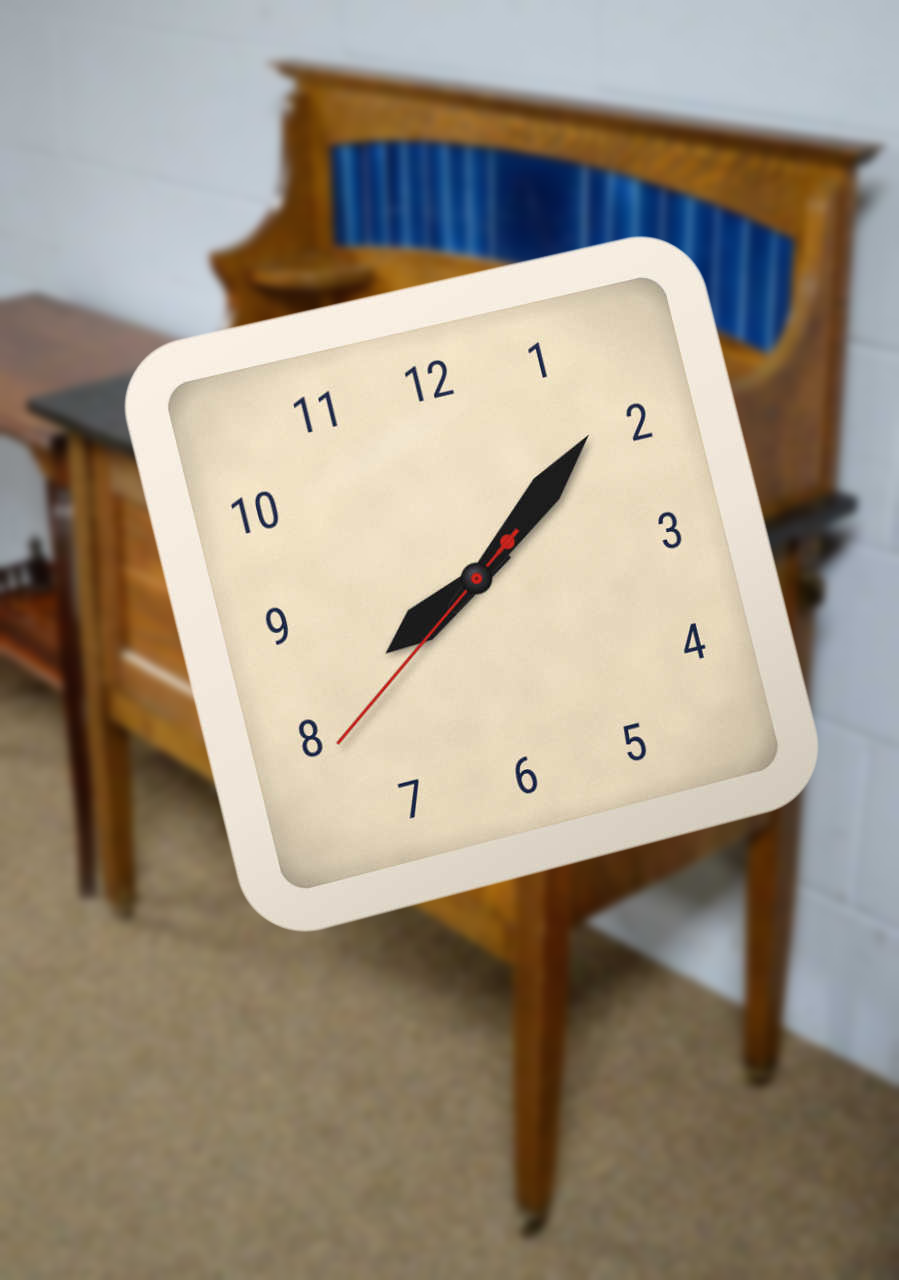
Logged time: 8,08,39
